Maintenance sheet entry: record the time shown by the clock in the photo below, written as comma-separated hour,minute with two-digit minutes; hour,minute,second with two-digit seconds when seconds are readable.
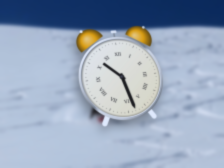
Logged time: 10,28
